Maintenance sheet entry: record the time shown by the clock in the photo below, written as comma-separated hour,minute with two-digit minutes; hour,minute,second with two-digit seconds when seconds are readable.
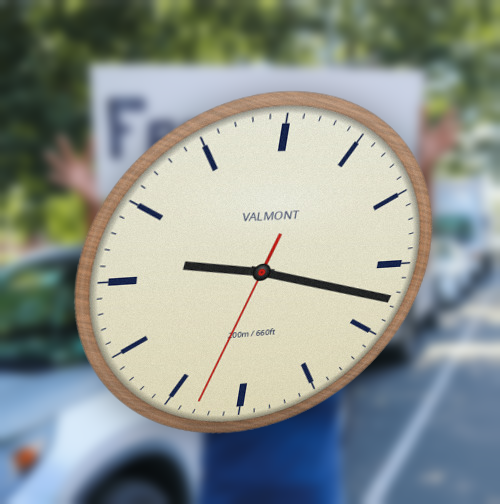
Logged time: 9,17,33
